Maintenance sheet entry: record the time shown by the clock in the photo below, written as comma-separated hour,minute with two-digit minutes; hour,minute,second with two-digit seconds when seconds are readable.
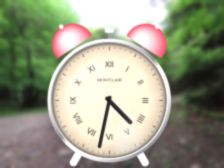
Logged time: 4,32
